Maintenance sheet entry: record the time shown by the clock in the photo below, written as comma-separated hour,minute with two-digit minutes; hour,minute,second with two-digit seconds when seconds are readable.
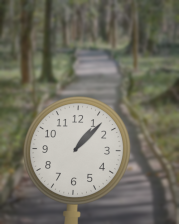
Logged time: 1,07
